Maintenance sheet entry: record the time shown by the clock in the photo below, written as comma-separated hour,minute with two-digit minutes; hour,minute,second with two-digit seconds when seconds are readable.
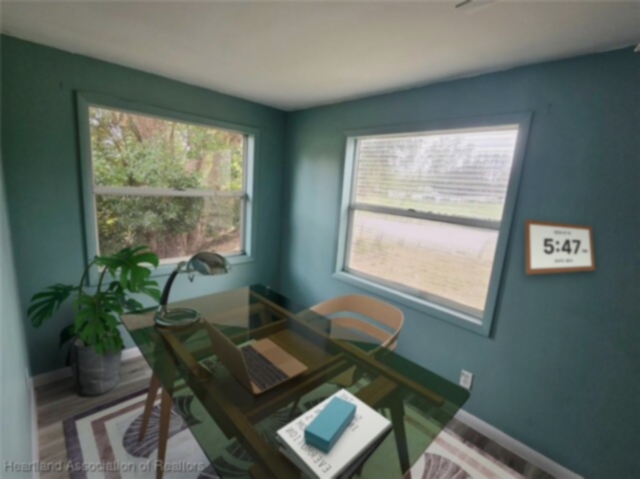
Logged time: 5,47
